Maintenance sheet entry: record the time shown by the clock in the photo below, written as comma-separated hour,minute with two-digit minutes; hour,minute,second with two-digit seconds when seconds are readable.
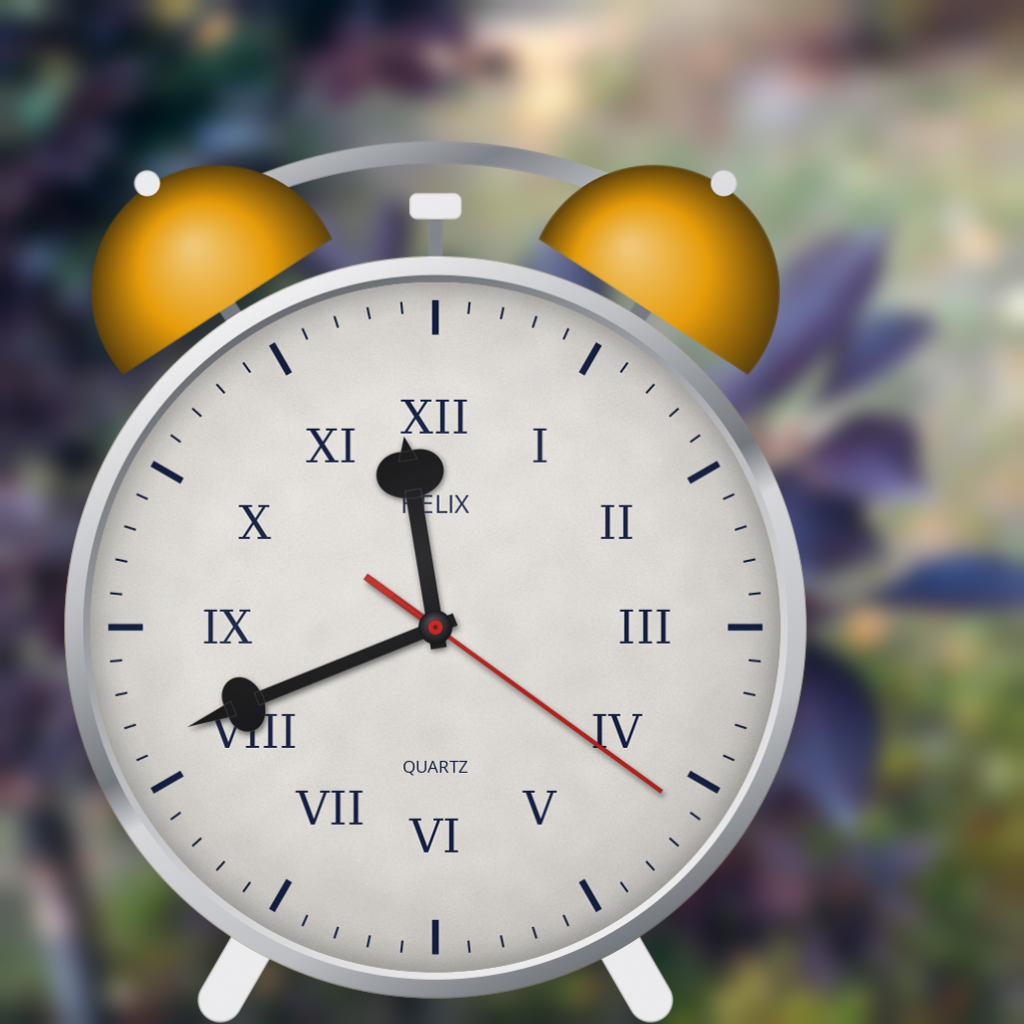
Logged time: 11,41,21
